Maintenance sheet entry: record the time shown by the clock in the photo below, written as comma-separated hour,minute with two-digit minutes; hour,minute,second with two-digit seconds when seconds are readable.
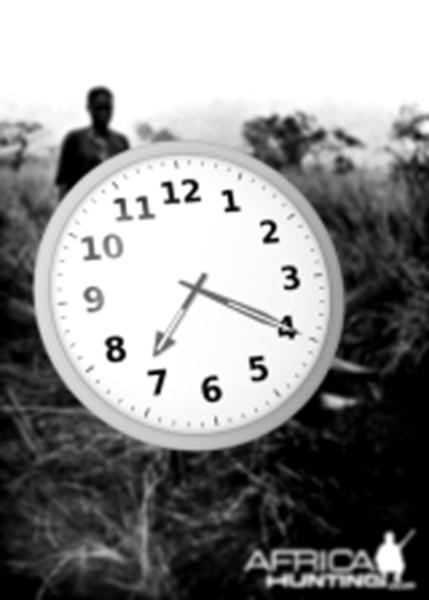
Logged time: 7,20
